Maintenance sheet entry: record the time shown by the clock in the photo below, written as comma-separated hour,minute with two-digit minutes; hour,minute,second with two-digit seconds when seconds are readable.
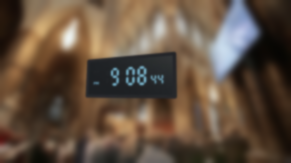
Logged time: 9,08
